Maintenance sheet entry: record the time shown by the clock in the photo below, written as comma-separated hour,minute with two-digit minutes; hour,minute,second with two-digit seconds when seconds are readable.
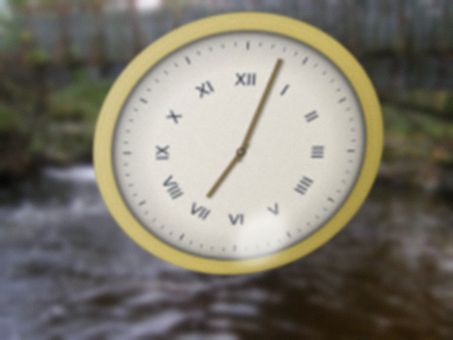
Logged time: 7,03
